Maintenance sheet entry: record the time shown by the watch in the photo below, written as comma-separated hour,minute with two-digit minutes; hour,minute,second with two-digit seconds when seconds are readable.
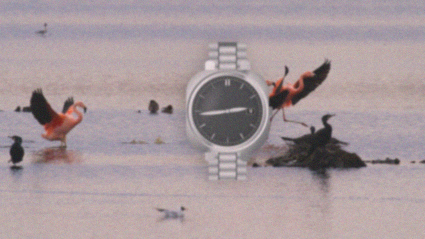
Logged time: 2,44
